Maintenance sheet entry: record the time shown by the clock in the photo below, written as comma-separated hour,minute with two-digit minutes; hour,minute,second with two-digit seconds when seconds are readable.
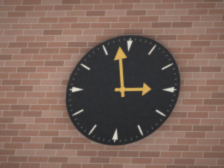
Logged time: 2,58
